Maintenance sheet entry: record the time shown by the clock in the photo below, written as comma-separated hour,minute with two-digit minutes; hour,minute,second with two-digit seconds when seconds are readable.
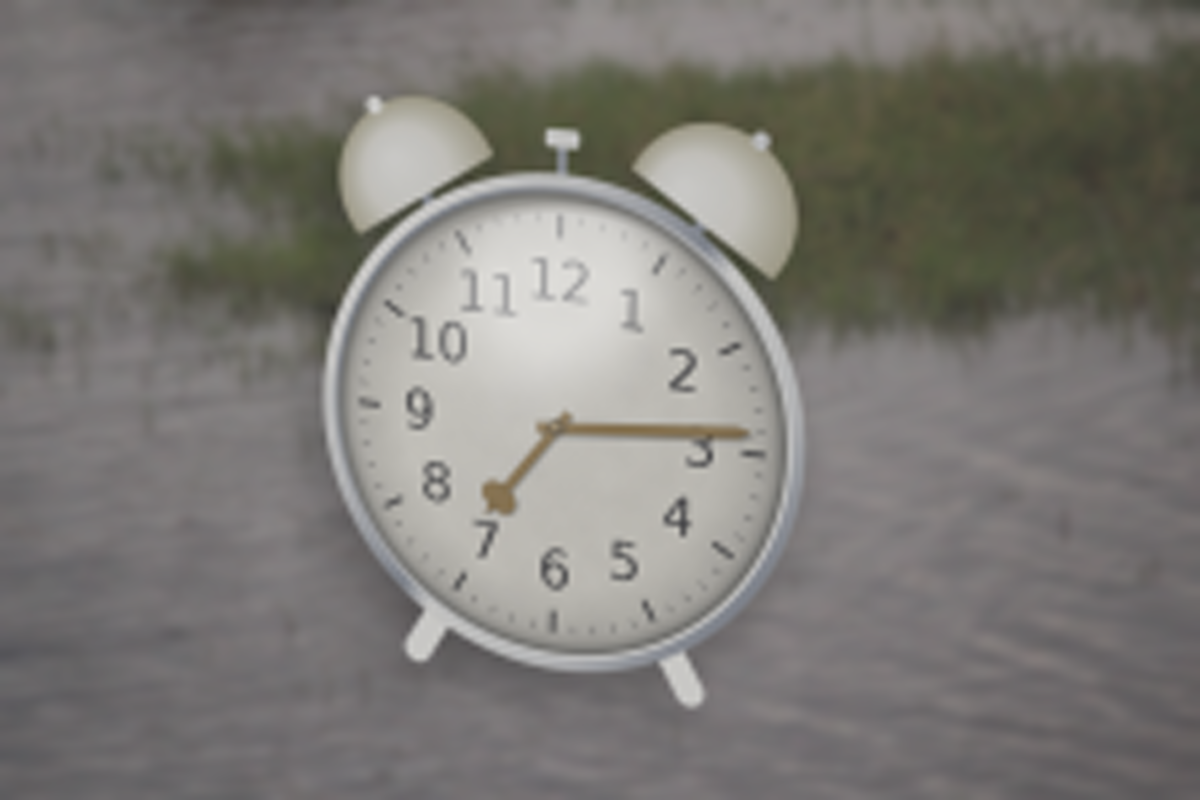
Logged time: 7,14
